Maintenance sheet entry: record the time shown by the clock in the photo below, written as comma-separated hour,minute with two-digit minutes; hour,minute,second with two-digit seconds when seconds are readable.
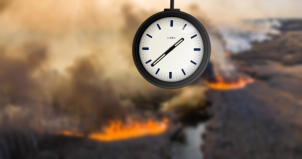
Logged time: 1,38
